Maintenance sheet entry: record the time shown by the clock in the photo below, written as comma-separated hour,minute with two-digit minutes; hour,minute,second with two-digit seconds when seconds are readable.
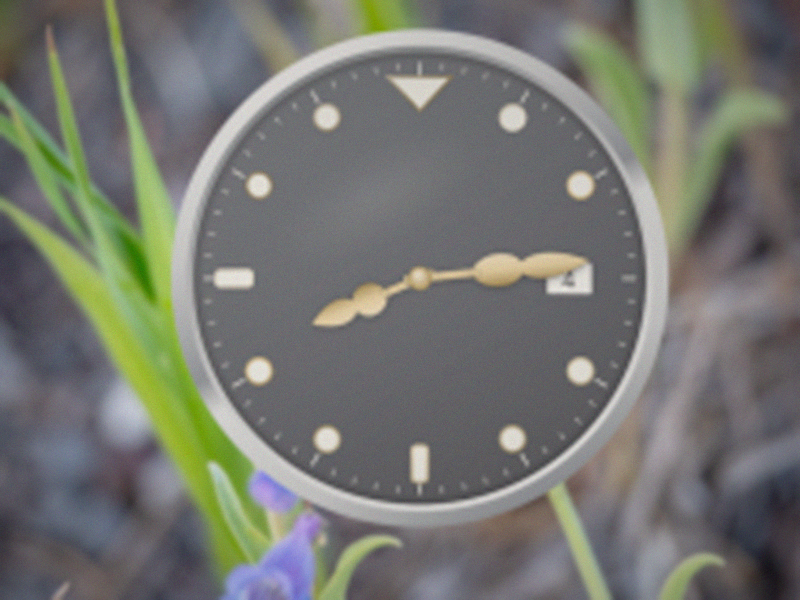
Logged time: 8,14
